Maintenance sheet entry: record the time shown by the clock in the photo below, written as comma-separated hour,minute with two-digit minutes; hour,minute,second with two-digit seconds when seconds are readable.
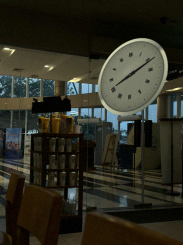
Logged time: 8,11
